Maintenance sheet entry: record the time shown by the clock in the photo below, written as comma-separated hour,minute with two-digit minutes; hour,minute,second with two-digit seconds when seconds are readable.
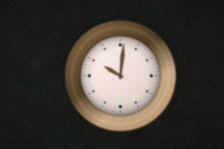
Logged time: 10,01
